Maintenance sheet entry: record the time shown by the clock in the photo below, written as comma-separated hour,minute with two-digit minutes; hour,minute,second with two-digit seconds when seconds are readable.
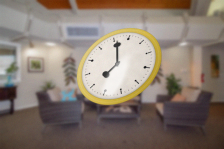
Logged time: 6,56
